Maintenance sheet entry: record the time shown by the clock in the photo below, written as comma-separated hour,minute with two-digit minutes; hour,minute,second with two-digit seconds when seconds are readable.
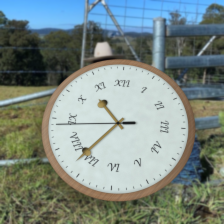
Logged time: 10,36,44
